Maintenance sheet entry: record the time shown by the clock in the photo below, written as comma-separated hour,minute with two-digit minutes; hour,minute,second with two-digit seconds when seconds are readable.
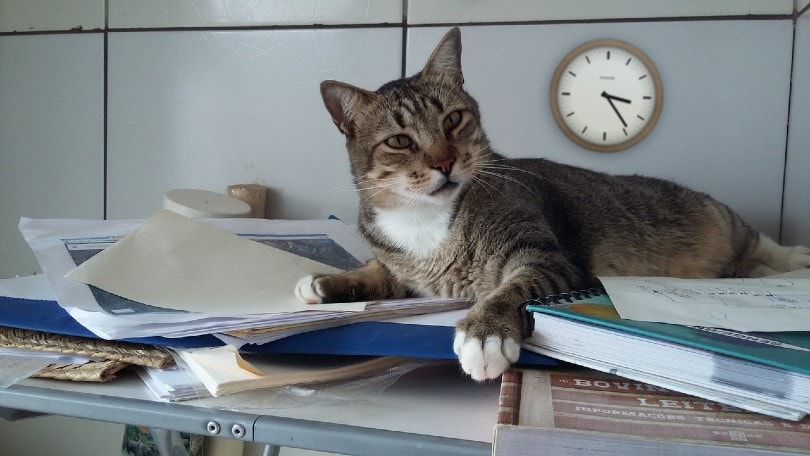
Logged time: 3,24
